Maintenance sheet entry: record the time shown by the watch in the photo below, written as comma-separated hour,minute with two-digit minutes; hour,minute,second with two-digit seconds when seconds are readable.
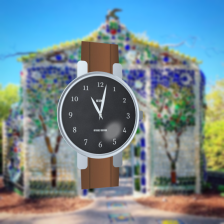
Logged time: 11,02
